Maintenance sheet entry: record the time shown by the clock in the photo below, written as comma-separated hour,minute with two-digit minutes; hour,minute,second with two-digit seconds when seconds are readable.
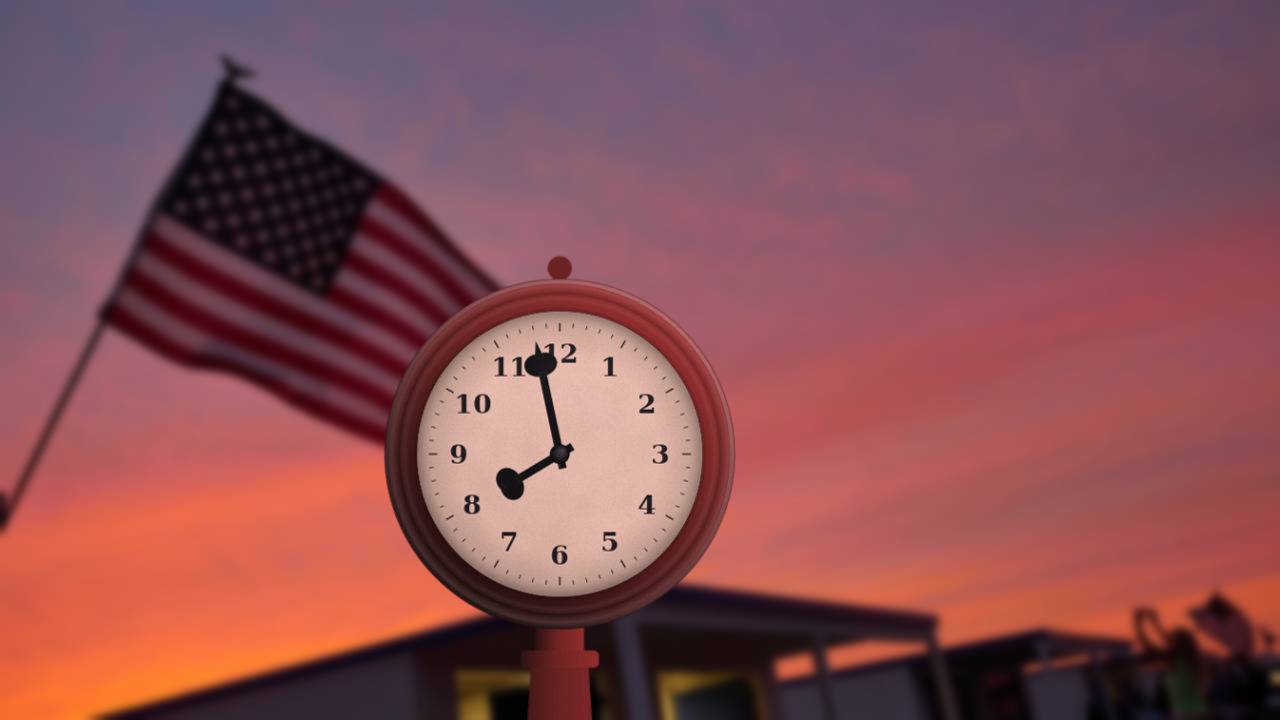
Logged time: 7,58
